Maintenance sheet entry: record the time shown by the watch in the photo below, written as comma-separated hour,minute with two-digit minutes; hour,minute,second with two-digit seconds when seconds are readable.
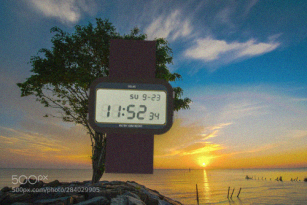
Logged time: 11,52,34
